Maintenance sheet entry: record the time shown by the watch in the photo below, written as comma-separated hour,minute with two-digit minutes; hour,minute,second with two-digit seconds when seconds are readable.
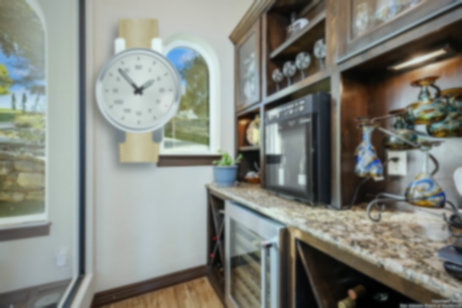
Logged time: 1,53
